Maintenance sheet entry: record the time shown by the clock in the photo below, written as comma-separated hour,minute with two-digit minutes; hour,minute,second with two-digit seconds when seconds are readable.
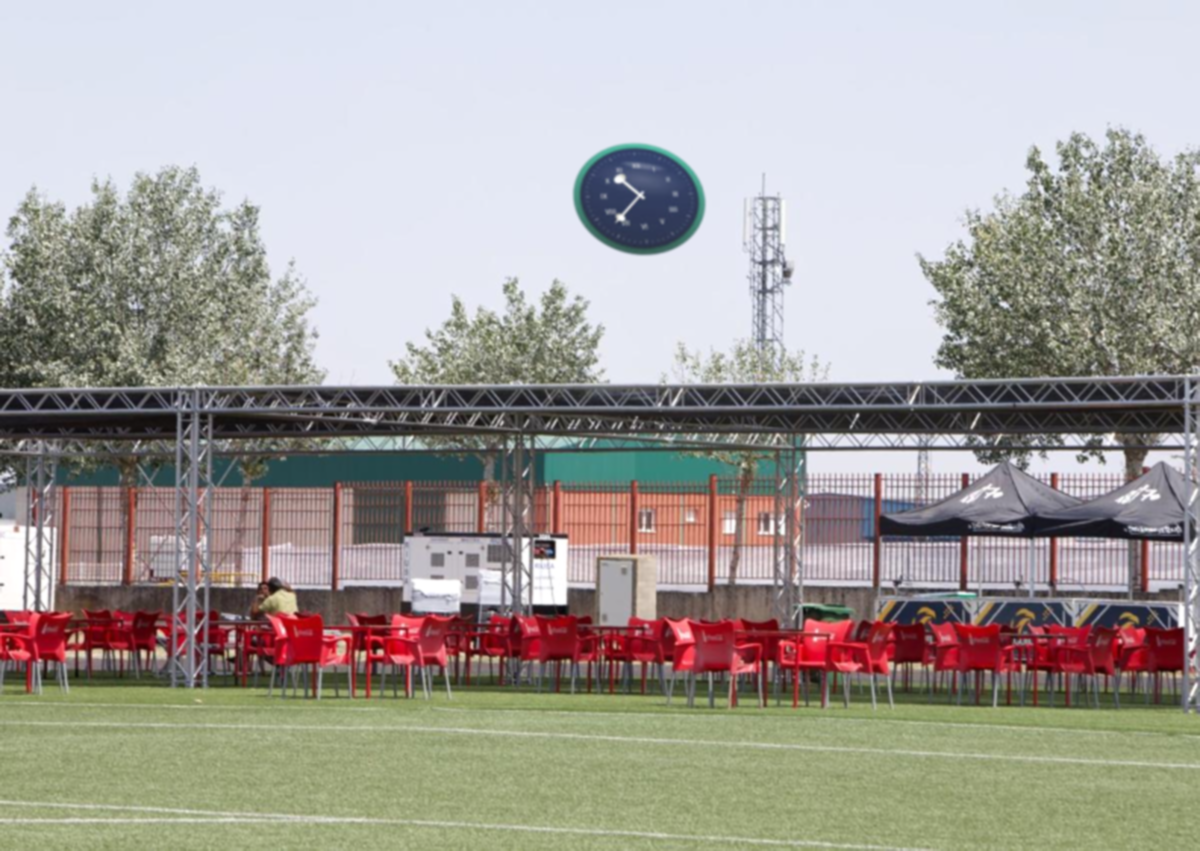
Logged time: 10,37
